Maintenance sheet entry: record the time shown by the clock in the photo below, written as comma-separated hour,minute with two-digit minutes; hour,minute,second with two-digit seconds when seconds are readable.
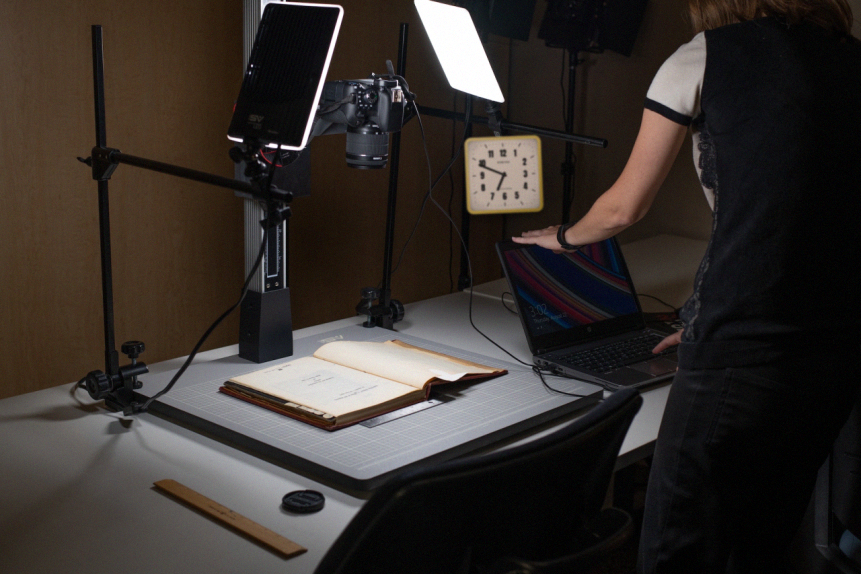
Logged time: 6,49
